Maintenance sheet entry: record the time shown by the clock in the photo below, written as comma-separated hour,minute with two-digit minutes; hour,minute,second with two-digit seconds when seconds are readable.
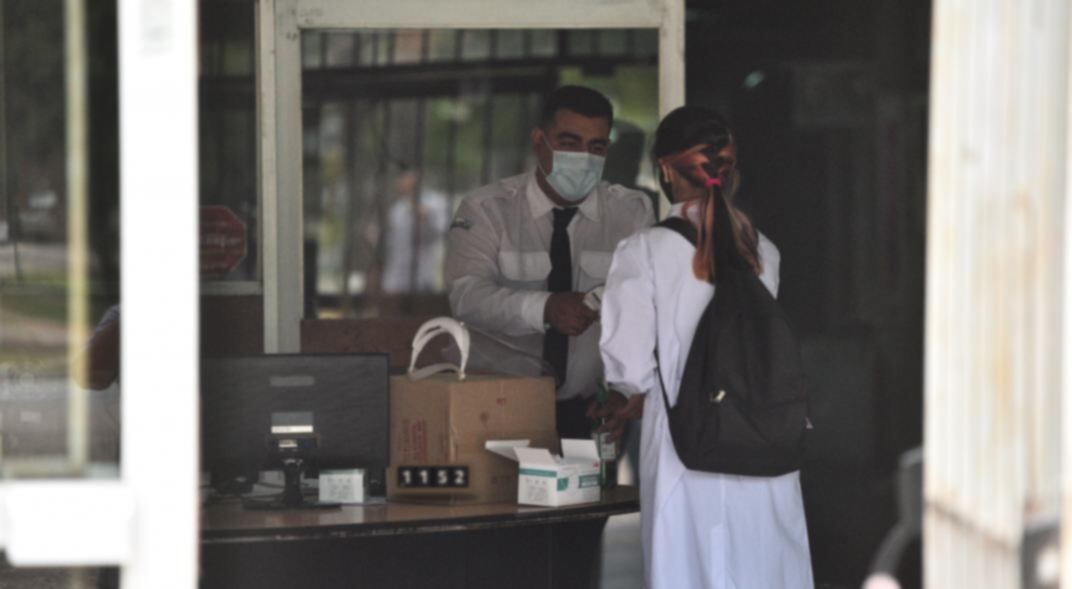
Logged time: 11,52
